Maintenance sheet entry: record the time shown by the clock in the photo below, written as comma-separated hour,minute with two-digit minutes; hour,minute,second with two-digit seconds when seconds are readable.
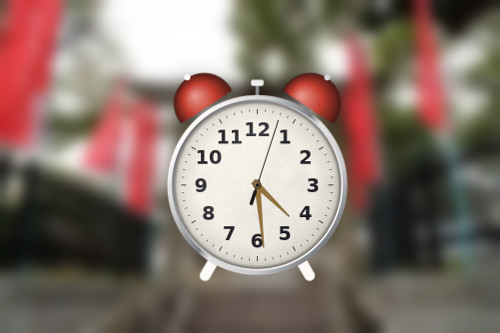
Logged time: 4,29,03
